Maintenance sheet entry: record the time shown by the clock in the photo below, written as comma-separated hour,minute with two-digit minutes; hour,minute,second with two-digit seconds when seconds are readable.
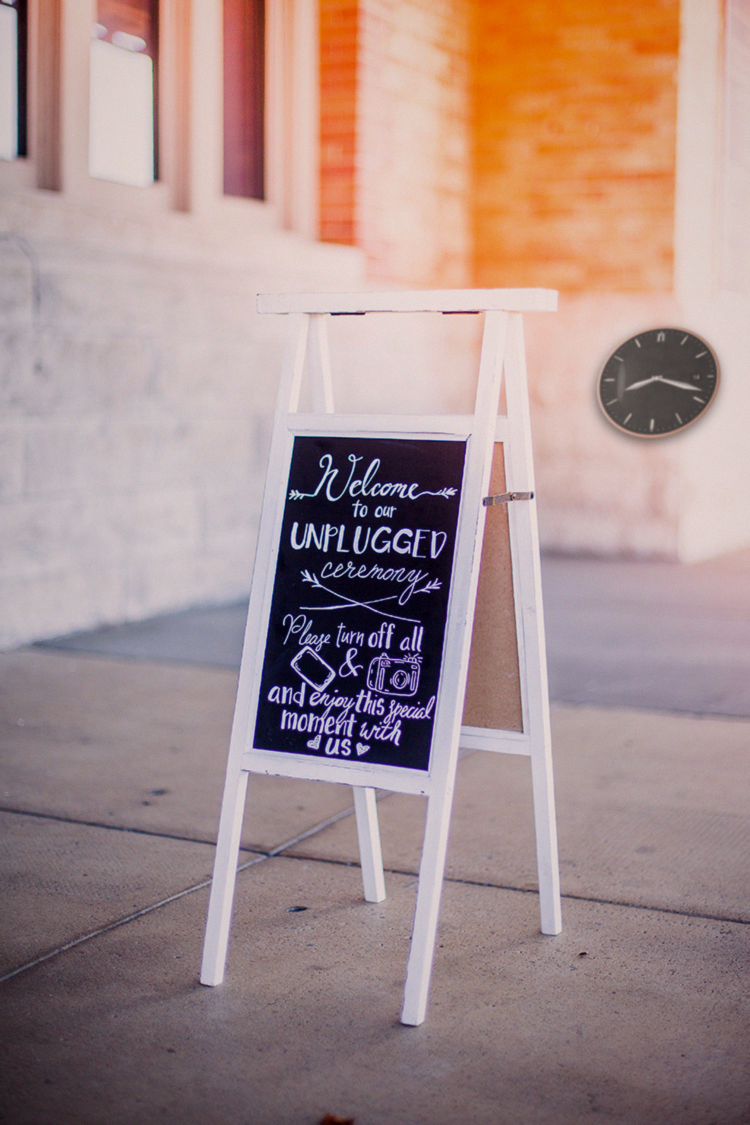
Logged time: 8,18
